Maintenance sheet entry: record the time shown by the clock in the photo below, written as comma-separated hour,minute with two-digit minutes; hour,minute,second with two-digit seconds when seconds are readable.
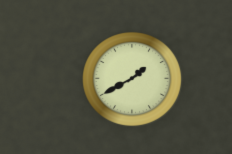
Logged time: 1,40
